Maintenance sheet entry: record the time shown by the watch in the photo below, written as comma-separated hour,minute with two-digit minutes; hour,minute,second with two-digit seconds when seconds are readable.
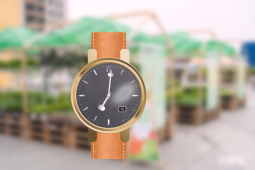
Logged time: 7,01
